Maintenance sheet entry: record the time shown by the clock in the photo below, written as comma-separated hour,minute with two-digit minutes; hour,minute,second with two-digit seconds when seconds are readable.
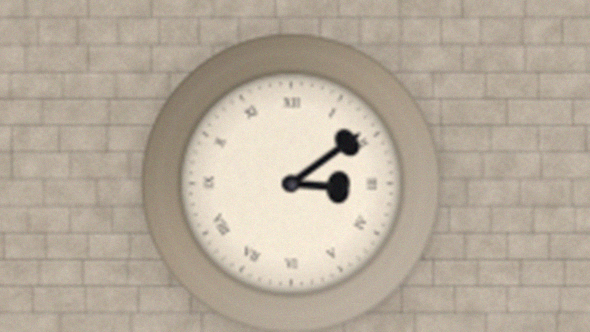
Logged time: 3,09
